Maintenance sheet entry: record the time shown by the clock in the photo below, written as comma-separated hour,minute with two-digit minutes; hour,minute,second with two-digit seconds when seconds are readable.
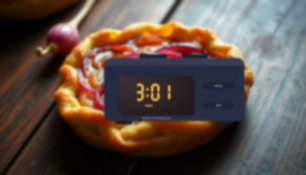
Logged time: 3,01
